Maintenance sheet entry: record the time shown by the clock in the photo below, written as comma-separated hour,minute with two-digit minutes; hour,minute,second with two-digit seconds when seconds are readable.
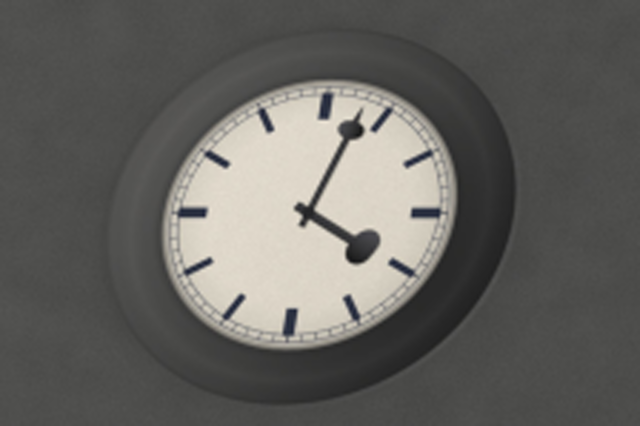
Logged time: 4,03
